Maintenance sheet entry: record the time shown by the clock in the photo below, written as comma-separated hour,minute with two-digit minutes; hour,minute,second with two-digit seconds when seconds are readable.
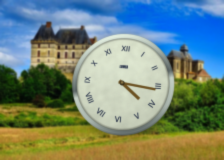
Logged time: 4,16
